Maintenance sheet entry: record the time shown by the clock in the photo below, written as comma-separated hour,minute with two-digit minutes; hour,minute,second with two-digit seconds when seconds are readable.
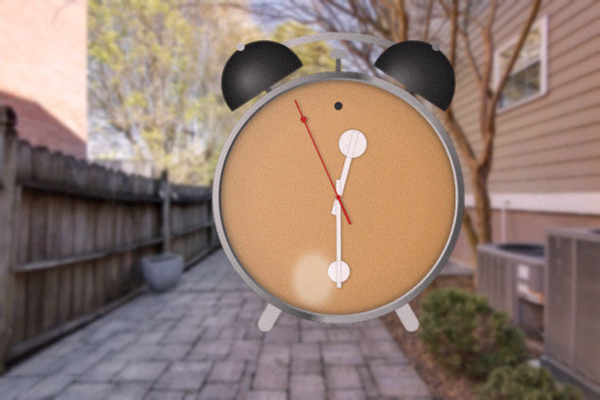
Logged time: 12,29,56
